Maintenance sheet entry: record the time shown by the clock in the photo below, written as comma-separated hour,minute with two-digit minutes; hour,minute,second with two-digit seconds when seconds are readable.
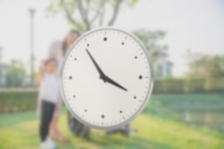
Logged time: 3,54
